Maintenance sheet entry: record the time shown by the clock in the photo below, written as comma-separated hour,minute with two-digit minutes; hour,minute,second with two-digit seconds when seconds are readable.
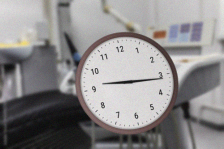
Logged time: 9,16
